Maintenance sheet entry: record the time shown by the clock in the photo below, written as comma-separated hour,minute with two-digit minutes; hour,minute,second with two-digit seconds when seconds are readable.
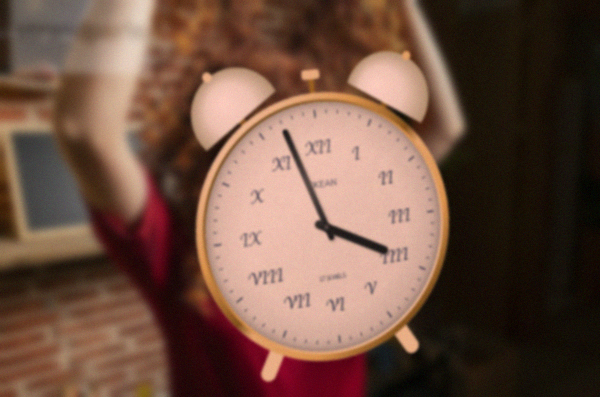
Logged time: 3,57
